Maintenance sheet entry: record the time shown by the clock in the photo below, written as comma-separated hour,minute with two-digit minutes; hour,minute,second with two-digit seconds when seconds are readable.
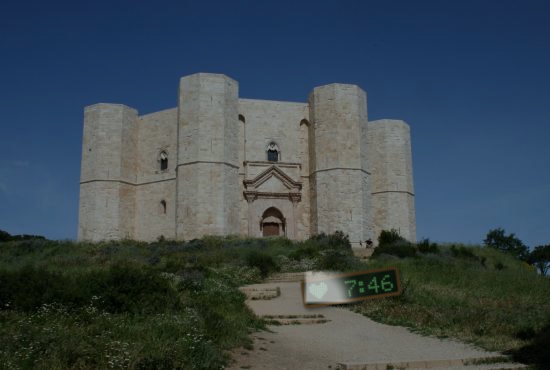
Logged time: 7,46
